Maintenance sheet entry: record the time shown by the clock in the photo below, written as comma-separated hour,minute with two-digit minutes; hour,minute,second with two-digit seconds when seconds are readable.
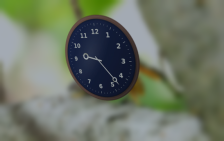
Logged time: 9,23
